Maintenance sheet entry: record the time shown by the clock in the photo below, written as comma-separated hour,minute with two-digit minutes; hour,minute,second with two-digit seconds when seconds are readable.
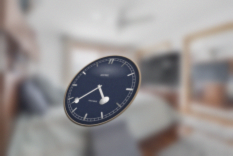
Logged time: 4,38
